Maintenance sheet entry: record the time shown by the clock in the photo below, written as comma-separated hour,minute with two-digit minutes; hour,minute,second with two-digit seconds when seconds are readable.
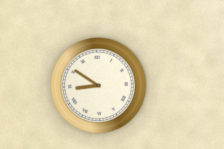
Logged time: 8,51
